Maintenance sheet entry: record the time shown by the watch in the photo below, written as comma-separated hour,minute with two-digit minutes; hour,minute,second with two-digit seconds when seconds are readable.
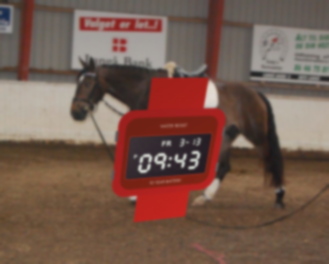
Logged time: 9,43
